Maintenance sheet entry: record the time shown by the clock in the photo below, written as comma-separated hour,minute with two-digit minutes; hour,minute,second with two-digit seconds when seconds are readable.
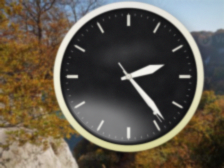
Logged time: 2,23,24
